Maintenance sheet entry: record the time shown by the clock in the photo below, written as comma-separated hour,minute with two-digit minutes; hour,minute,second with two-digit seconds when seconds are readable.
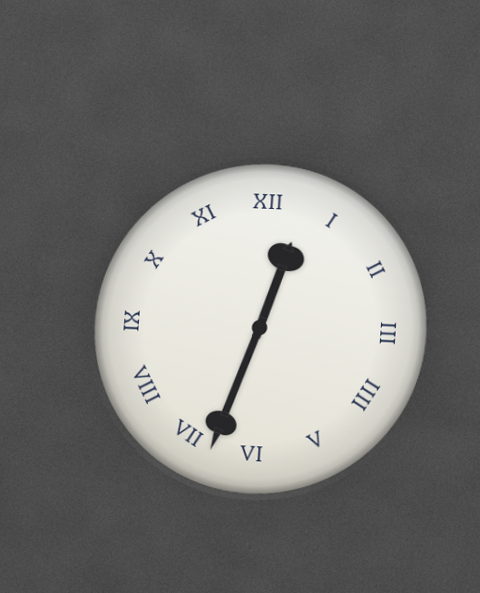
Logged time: 12,33
